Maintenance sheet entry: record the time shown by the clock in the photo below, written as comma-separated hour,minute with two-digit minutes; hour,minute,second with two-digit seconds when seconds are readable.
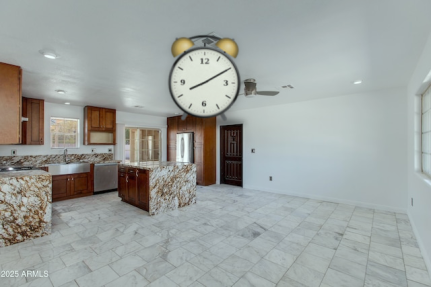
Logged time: 8,10
